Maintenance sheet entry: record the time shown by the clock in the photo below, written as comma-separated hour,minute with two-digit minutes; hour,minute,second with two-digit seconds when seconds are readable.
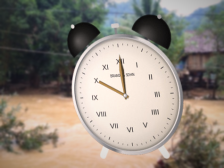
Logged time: 10,00
